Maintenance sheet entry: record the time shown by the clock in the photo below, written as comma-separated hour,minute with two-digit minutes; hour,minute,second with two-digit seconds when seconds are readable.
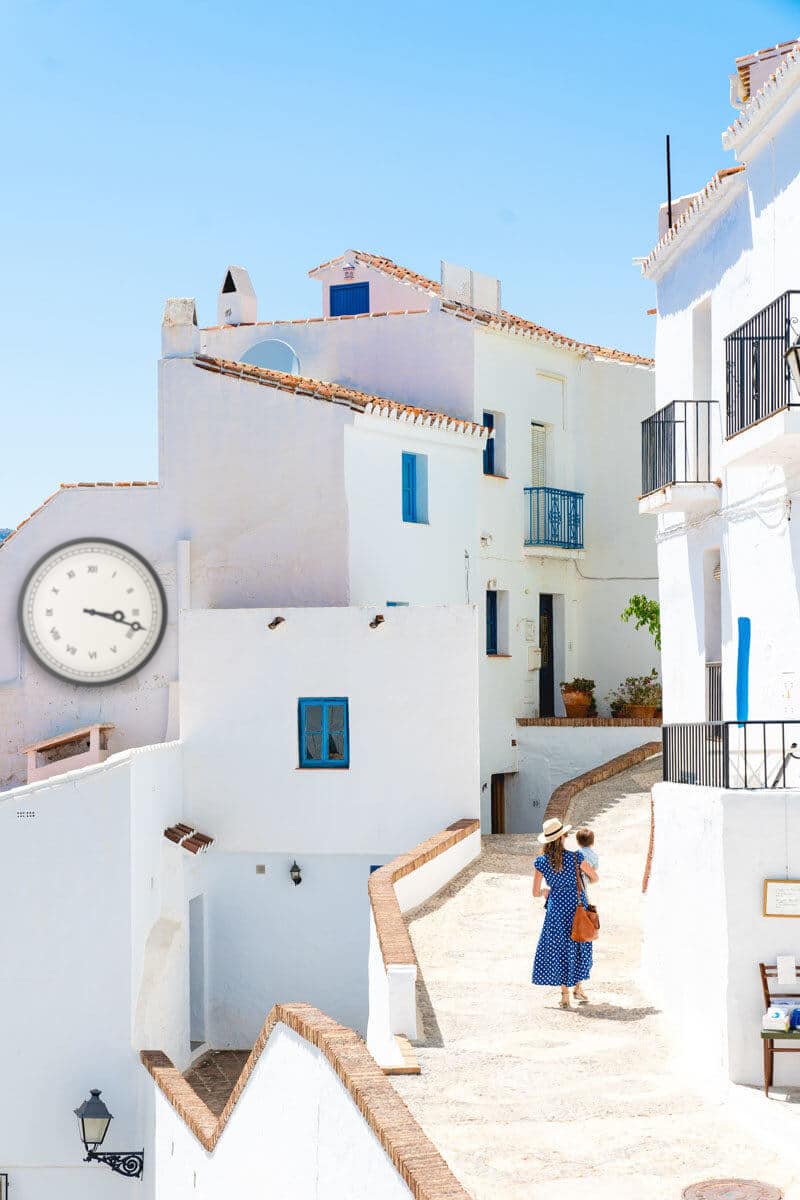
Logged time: 3,18
